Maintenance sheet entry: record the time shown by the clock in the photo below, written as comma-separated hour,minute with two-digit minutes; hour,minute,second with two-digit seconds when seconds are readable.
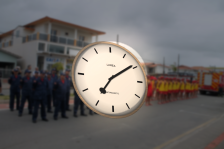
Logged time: 7,09
